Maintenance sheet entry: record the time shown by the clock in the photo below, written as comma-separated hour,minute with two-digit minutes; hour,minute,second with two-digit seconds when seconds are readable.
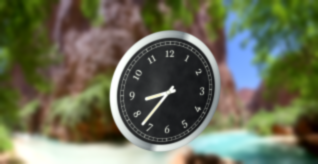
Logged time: 8,37
